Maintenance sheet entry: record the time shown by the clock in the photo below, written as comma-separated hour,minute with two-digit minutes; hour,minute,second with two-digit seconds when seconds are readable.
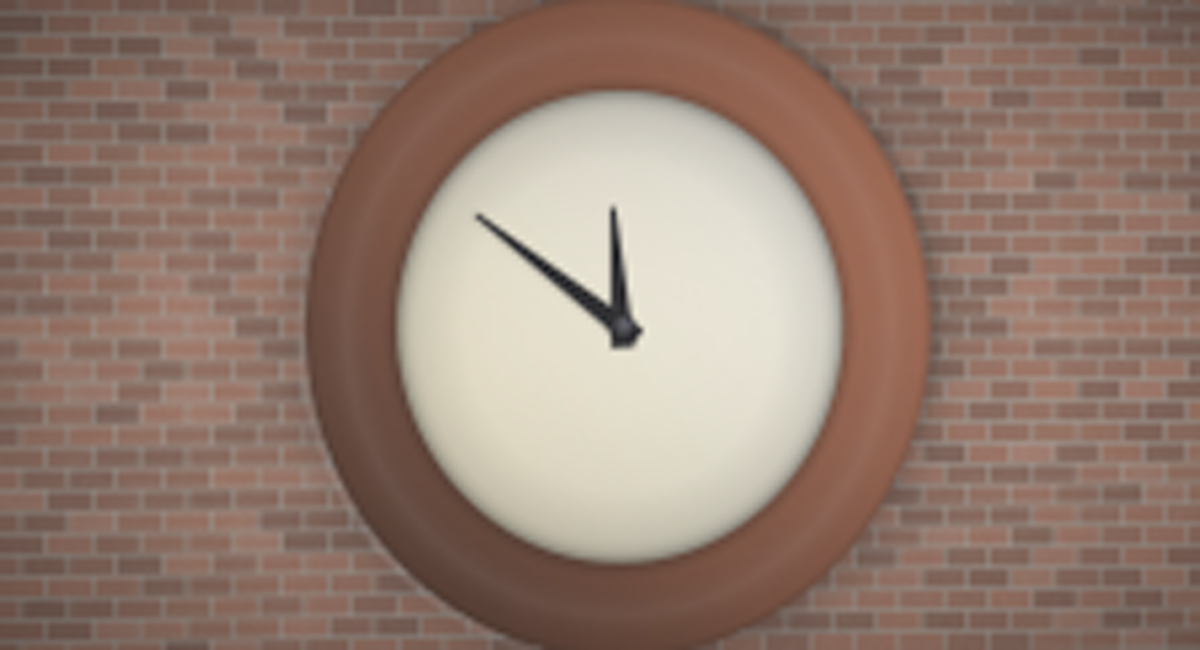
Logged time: 11,51
